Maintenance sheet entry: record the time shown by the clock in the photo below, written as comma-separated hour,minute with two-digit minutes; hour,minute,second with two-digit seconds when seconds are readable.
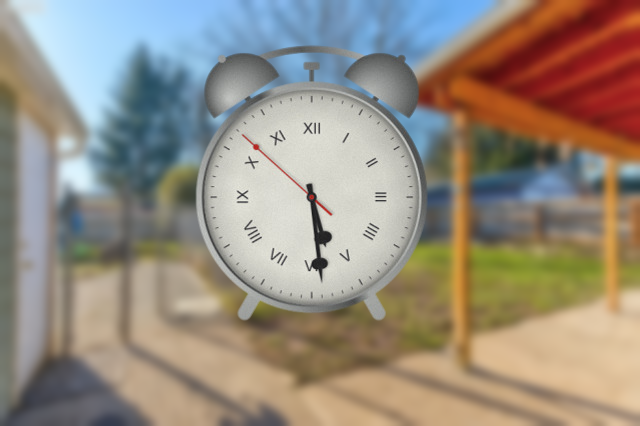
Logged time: 5,28,52
